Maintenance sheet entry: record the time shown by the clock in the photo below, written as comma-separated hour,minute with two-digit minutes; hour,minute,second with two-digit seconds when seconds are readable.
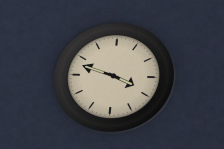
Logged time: 3,48
